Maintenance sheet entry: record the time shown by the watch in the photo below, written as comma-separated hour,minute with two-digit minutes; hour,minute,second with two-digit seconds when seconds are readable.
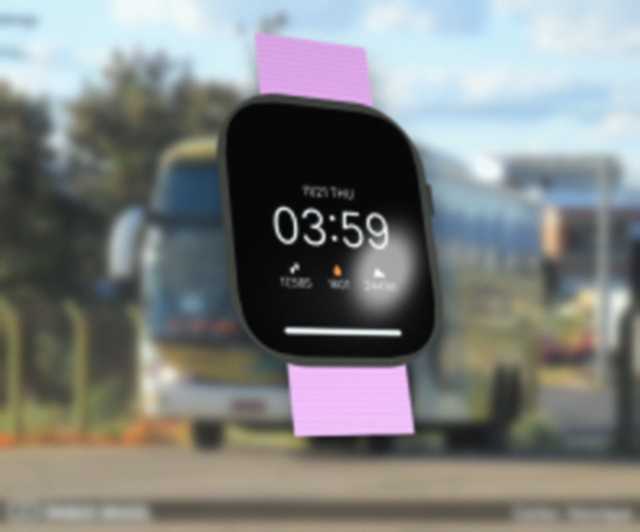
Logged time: 3,59
